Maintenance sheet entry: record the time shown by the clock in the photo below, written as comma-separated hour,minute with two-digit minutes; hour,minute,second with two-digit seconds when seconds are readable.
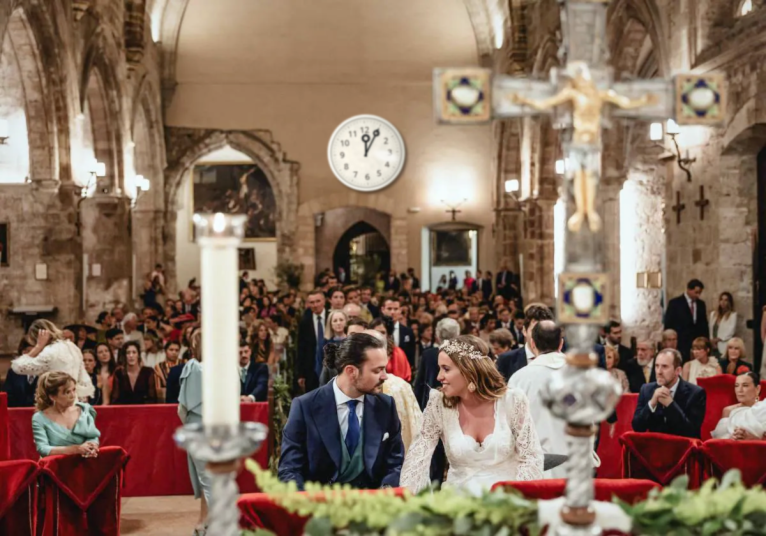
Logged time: 12,05
